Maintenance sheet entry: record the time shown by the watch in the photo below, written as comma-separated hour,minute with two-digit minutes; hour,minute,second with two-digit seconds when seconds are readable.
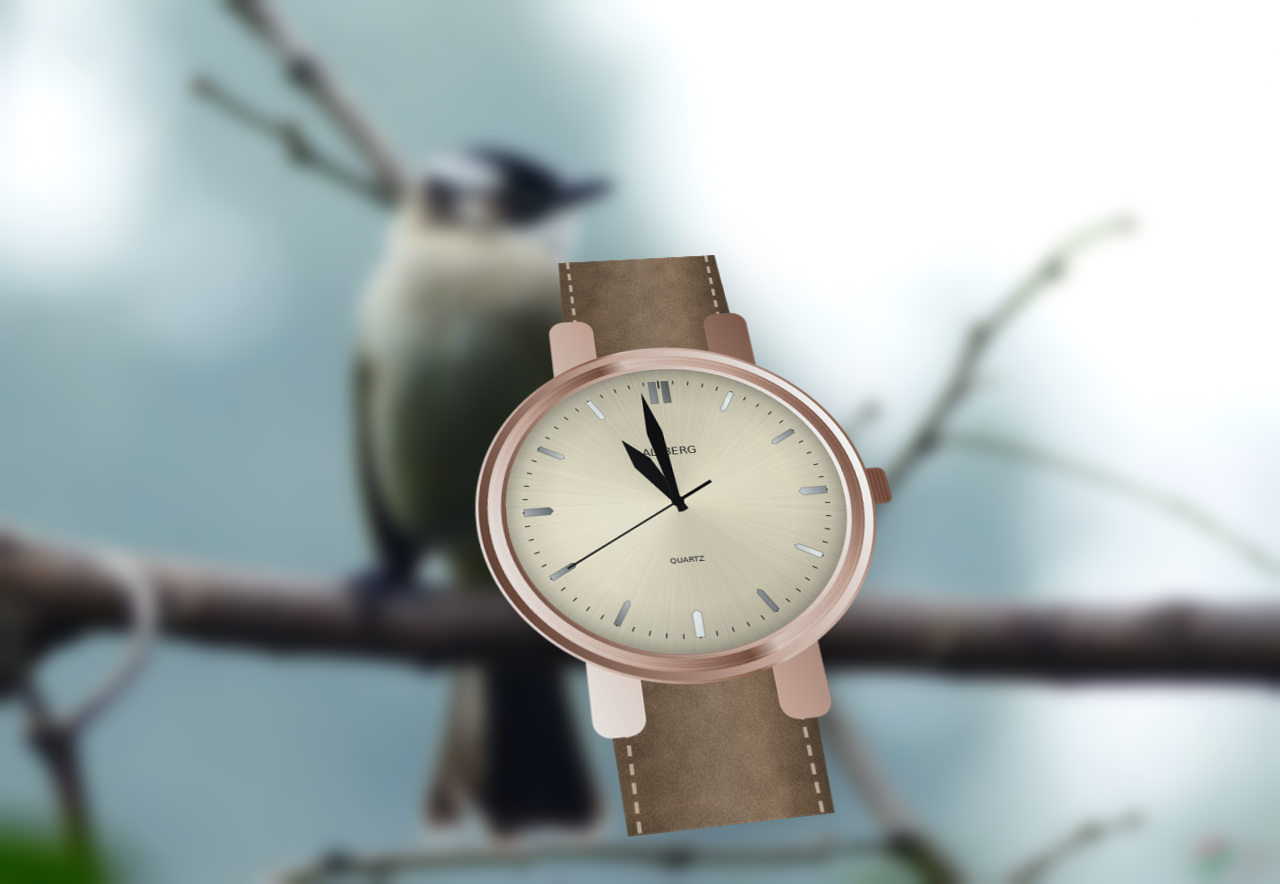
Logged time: 10,58,40
